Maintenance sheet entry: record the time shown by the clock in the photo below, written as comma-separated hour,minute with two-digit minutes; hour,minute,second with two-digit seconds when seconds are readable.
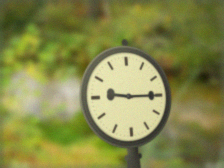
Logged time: 9,15
